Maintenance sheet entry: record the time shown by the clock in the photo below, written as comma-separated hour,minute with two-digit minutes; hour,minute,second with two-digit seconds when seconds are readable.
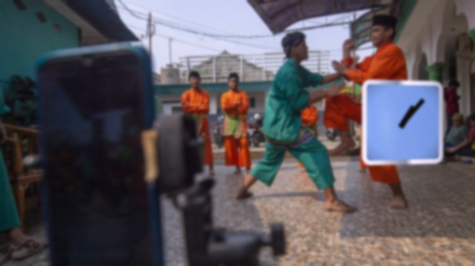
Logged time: 1,07
